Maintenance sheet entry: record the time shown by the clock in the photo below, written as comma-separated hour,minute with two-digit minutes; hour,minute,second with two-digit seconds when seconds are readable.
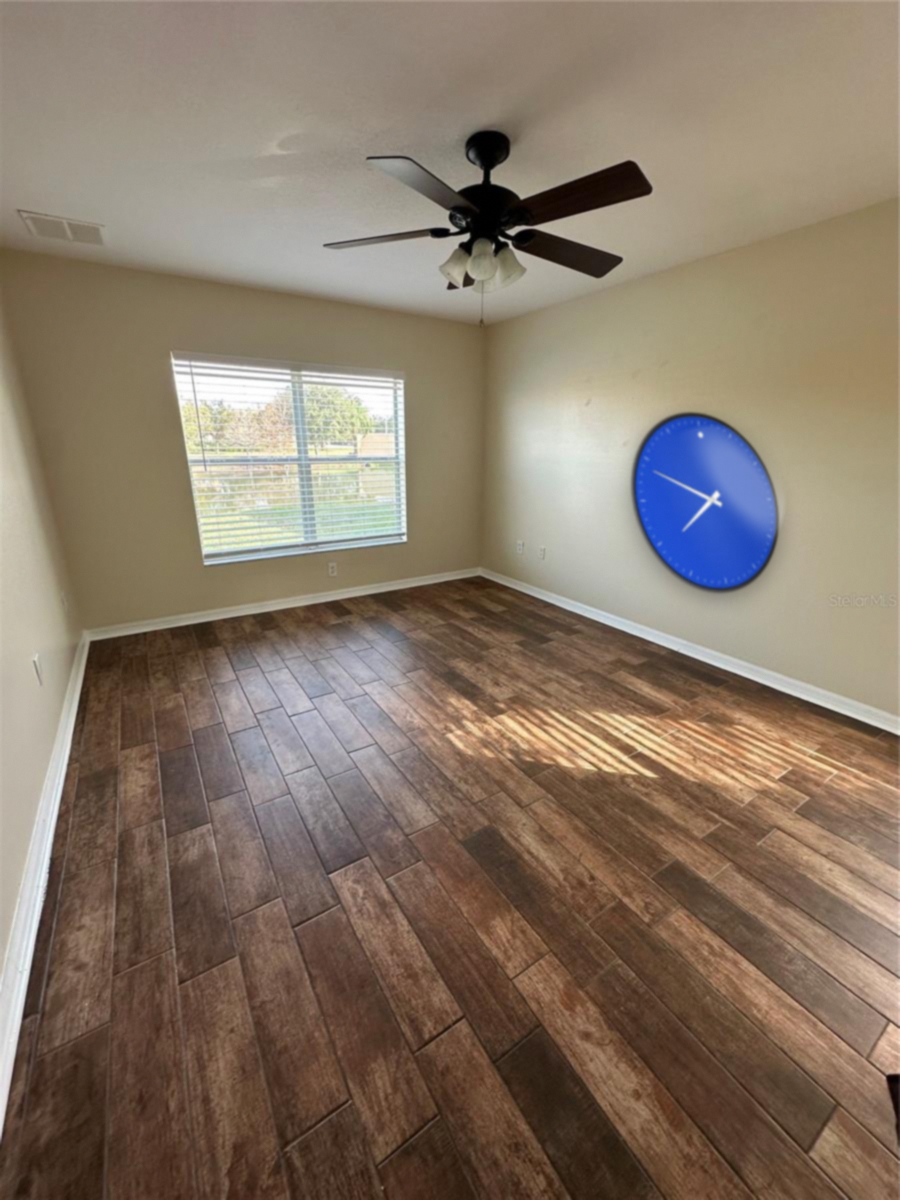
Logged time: 7,49
